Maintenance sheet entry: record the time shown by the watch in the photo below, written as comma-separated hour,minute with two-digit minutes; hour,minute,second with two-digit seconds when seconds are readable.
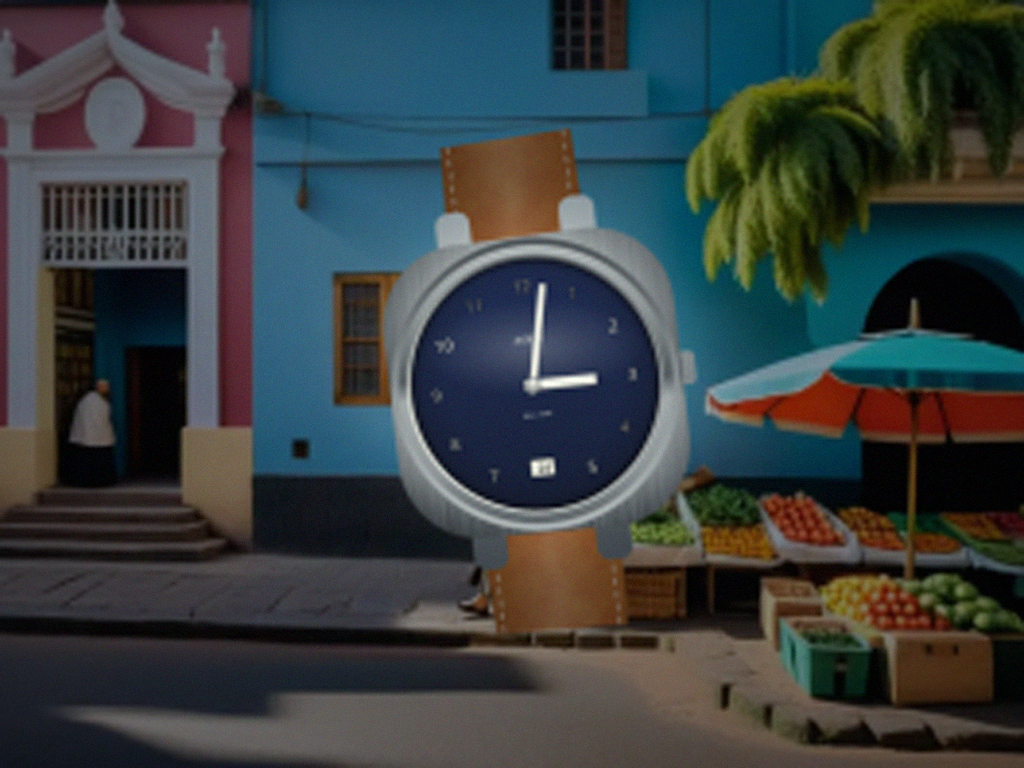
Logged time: 3,02
